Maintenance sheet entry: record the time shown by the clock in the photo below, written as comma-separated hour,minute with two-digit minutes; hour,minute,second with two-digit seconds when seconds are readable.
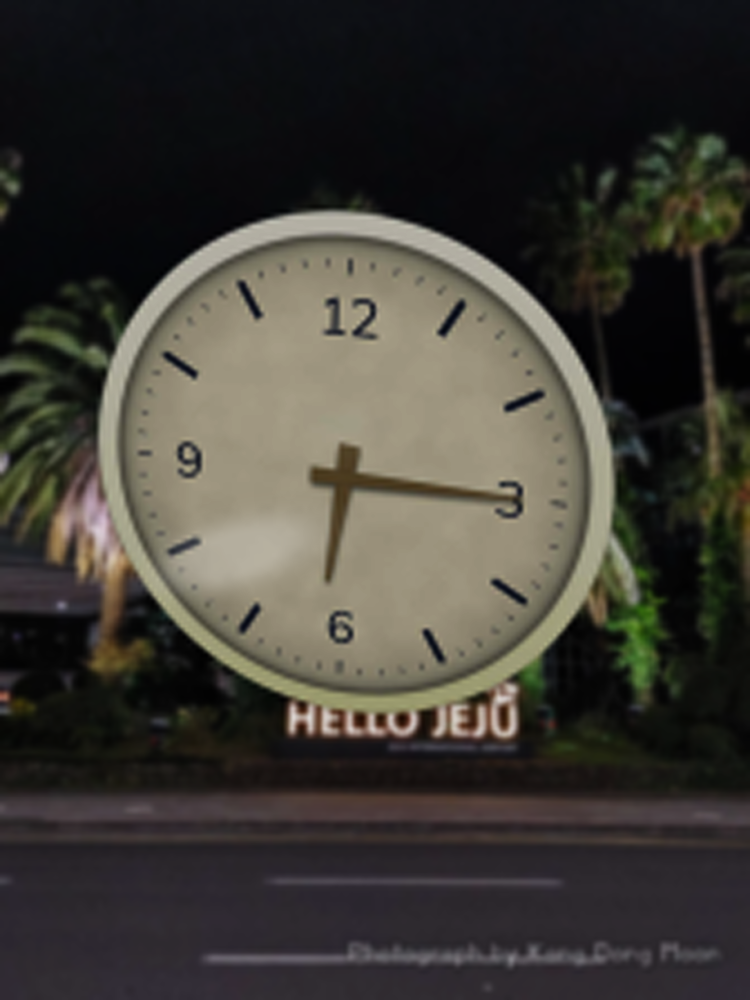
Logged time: 6,15
